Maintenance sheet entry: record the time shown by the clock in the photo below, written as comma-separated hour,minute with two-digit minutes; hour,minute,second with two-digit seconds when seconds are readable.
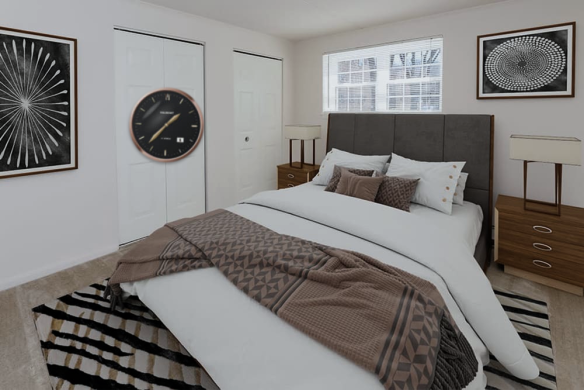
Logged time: 1,37
